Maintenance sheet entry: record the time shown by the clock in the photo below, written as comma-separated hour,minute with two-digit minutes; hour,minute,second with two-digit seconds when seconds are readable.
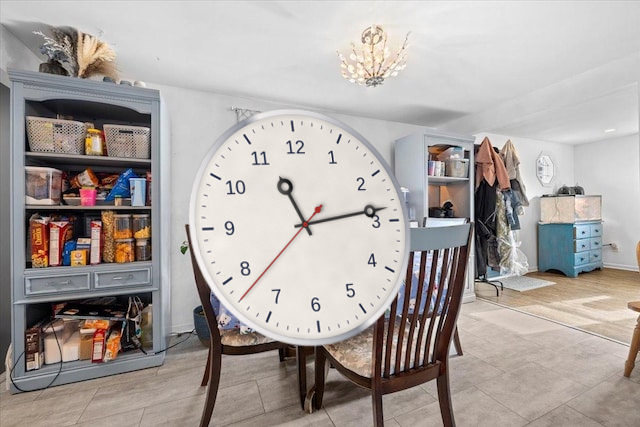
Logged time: 11,13,38
